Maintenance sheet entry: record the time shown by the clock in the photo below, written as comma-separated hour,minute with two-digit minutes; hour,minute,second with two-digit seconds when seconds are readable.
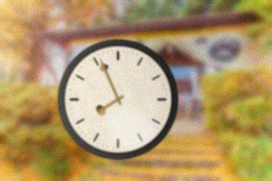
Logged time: 7,56
